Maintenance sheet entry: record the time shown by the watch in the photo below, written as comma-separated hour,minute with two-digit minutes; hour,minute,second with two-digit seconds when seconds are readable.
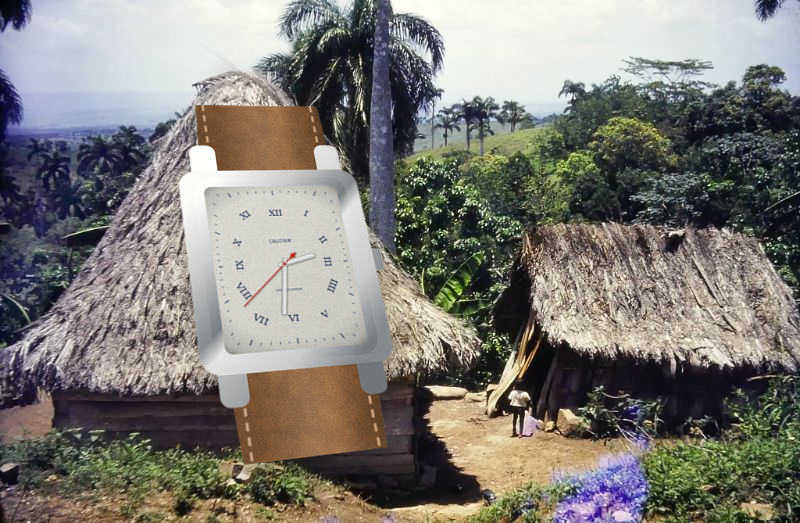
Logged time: 2,31,38
